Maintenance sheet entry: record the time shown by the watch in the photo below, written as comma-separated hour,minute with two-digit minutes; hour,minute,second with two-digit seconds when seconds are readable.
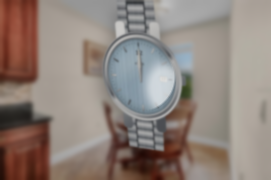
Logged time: 12,00
